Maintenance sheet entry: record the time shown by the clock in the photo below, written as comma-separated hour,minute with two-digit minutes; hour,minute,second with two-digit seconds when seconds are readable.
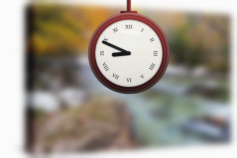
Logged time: 8,49
